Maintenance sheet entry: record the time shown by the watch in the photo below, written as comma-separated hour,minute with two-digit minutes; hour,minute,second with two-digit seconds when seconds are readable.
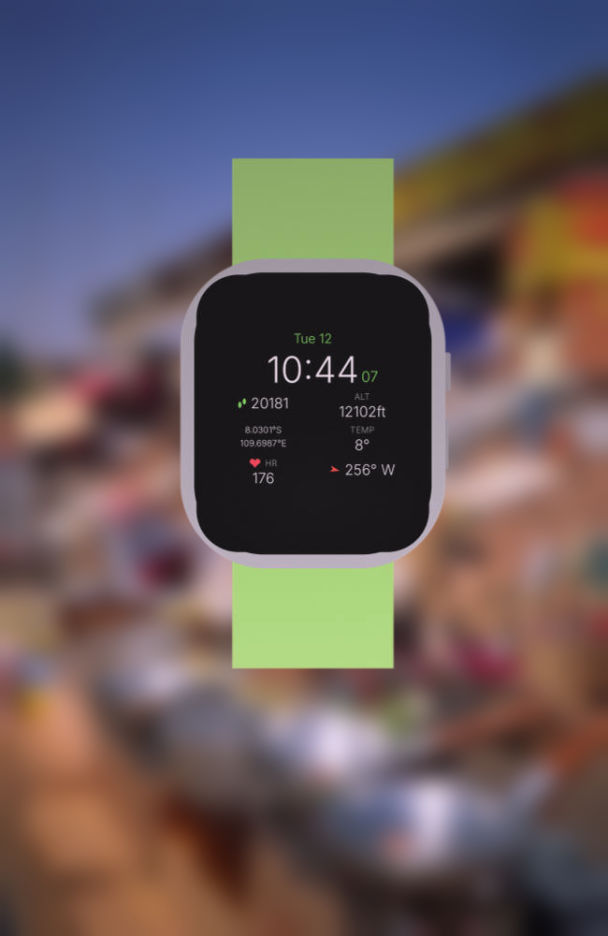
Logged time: 10,44,07
